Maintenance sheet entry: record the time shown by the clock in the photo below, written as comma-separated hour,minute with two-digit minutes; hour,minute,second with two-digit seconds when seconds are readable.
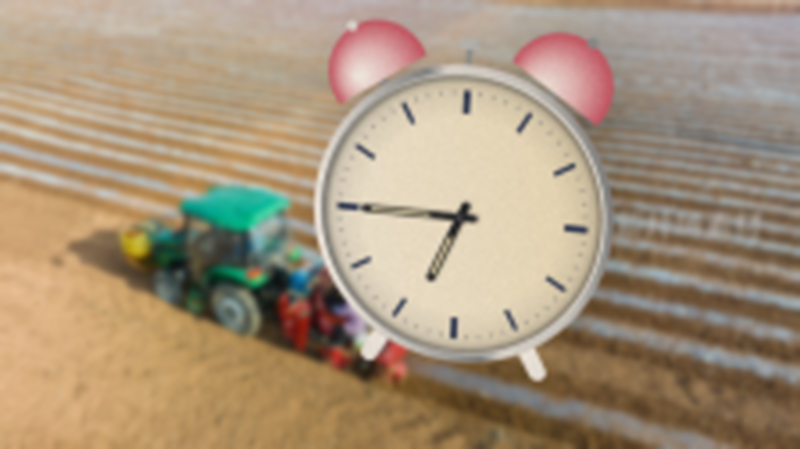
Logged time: 6,45
